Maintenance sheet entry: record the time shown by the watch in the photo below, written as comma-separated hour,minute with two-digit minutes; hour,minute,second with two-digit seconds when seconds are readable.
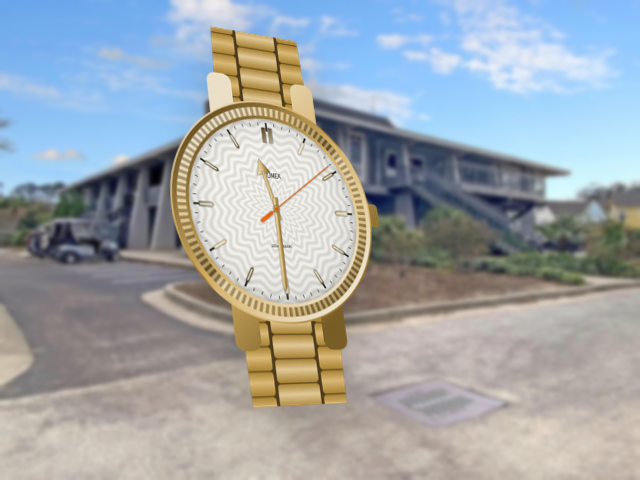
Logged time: 11,30,09
